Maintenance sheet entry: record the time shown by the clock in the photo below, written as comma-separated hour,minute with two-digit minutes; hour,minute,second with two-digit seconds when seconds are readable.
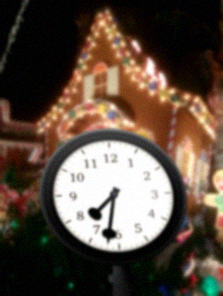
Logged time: 7,32
